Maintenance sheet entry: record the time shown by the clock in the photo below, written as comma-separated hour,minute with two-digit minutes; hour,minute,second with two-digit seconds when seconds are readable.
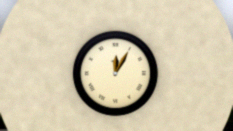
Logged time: 12,05
